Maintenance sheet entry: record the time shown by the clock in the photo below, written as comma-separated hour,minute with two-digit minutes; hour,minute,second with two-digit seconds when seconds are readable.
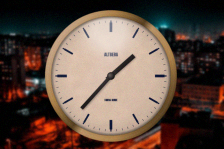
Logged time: 1,37
